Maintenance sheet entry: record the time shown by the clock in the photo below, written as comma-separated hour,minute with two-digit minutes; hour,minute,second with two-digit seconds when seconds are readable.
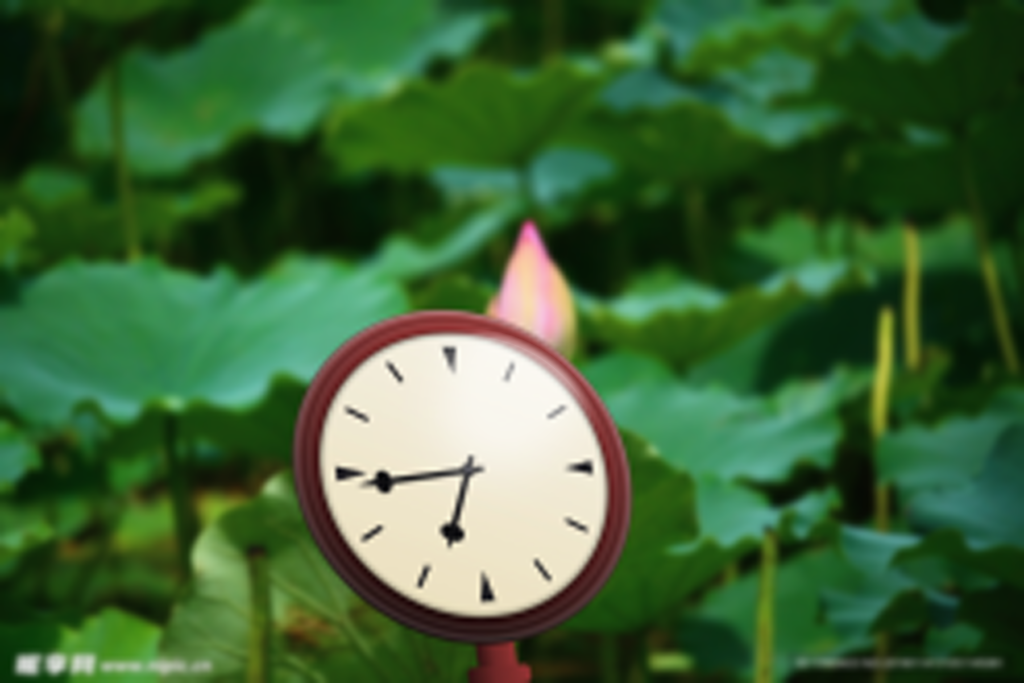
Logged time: 6,44
